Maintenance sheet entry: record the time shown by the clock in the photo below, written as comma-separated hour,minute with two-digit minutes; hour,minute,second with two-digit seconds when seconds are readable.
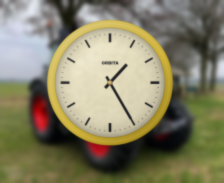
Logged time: 1,25
